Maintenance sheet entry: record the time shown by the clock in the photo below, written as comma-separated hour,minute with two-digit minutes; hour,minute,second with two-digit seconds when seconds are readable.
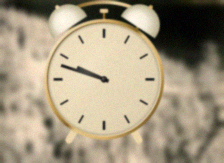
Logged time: 9,48
